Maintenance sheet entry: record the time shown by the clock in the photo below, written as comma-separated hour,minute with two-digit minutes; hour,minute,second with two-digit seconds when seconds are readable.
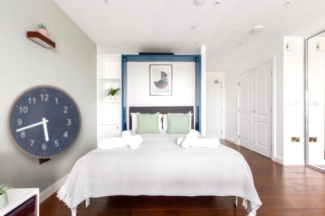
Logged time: 5,42
